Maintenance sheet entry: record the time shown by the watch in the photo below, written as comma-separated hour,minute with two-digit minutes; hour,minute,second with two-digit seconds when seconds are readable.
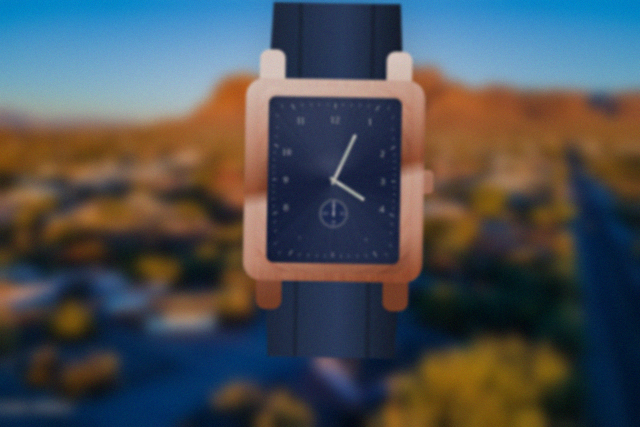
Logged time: 4,04
